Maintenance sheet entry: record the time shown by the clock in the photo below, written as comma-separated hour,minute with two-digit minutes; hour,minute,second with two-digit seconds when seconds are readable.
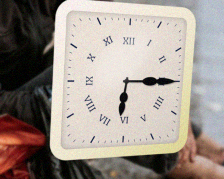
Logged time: 6,15
